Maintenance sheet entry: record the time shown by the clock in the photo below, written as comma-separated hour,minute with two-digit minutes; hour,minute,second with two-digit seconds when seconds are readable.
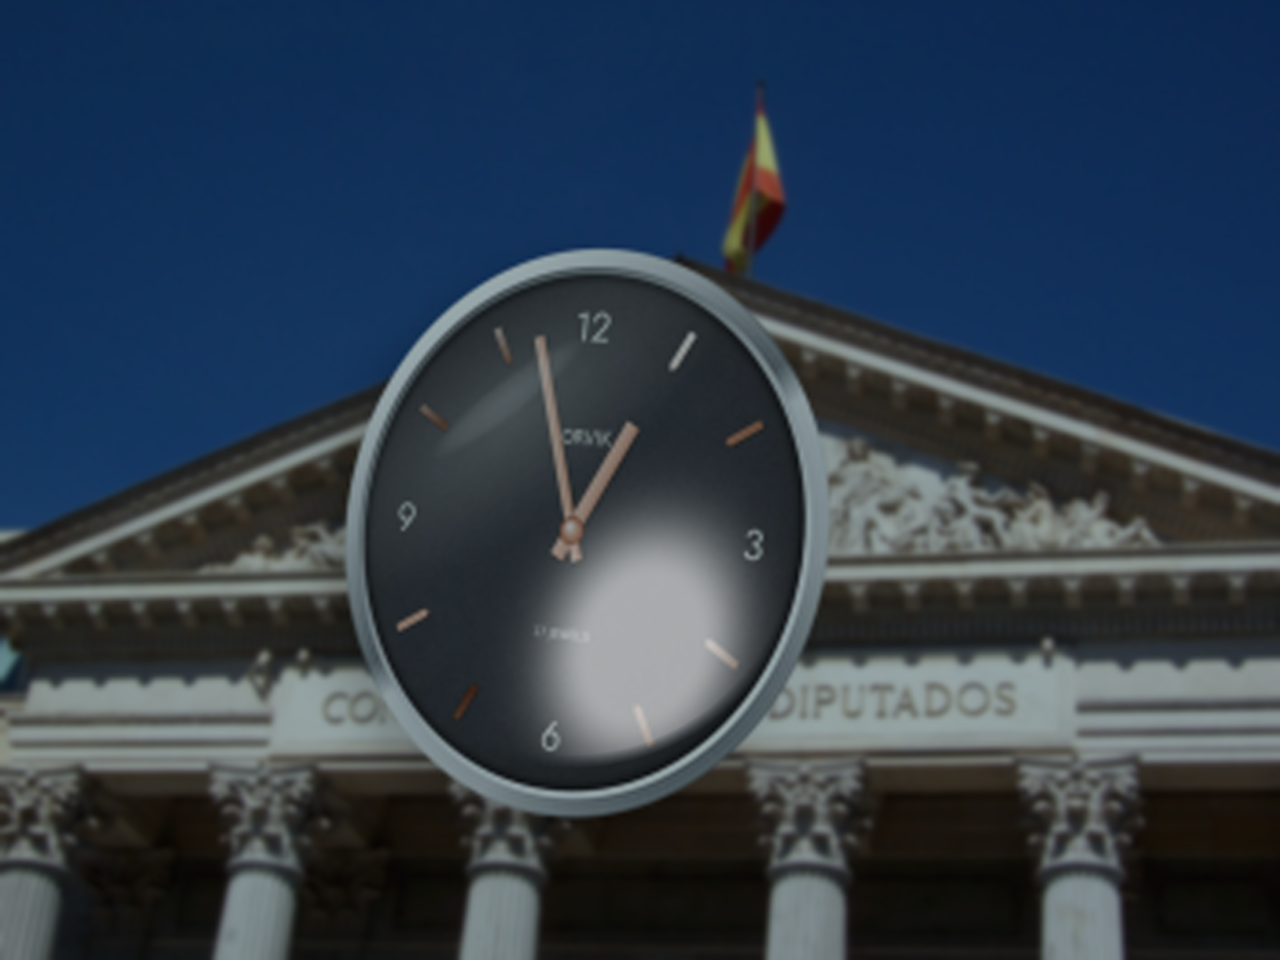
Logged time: 12,57
